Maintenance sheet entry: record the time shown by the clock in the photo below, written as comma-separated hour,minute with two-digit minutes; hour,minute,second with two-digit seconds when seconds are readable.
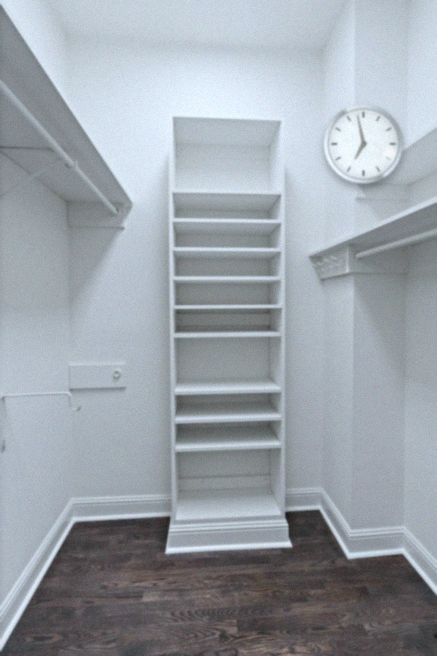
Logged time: 6,58
